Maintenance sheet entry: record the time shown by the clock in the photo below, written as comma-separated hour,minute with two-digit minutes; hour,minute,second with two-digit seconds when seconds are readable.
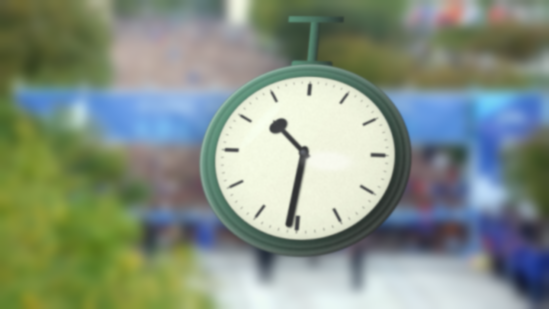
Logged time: 10,31
